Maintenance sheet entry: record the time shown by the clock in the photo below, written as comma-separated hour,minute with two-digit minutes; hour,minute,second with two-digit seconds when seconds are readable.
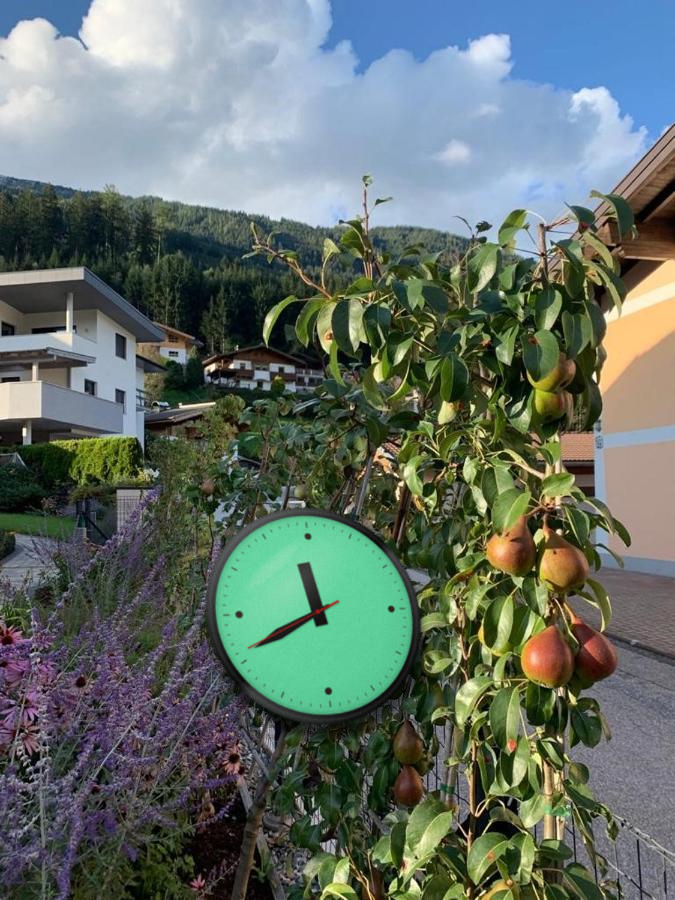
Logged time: 11,40,41
